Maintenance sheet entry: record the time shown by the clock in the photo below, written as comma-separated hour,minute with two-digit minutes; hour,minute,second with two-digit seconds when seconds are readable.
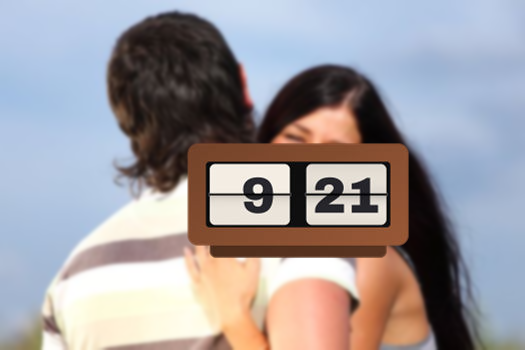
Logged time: 9,21
